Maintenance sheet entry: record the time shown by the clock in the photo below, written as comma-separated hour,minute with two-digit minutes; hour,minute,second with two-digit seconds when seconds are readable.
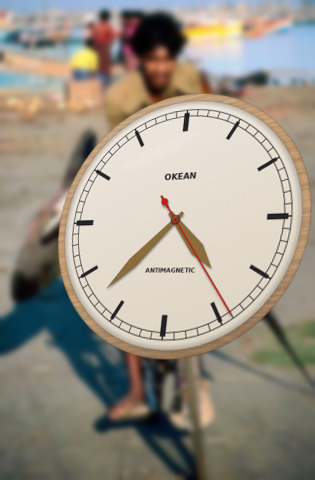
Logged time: 4,37,24
